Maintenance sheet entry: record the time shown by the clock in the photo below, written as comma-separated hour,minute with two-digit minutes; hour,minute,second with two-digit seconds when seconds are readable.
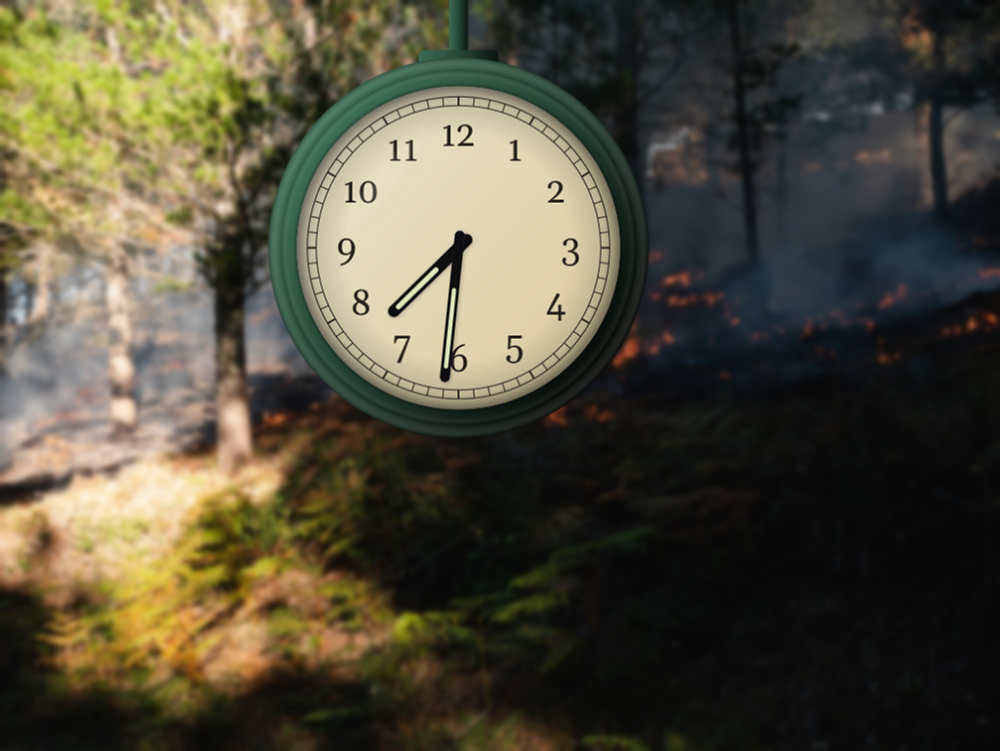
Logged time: 7,31
